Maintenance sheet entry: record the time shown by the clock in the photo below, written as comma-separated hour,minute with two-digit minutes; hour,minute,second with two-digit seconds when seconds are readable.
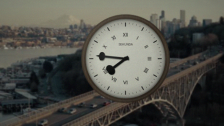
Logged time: 7,46
